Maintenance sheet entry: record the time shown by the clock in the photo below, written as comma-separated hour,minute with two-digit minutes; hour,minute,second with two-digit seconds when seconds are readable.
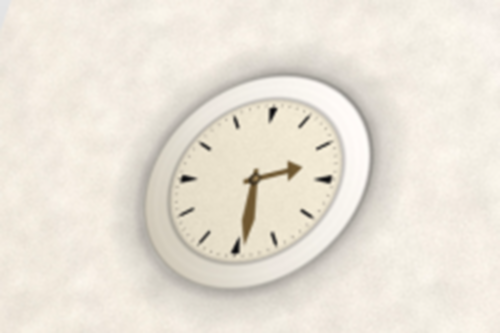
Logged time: 2,29
